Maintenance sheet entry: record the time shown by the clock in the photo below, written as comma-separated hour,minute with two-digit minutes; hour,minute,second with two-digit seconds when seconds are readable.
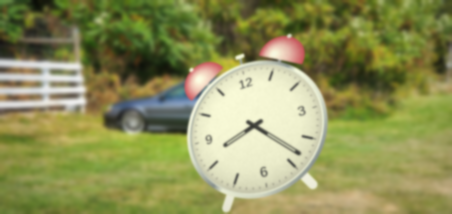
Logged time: 8,23
